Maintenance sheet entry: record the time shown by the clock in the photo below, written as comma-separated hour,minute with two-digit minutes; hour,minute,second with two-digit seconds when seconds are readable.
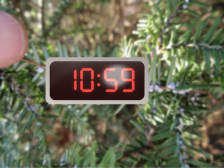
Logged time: 10,59
